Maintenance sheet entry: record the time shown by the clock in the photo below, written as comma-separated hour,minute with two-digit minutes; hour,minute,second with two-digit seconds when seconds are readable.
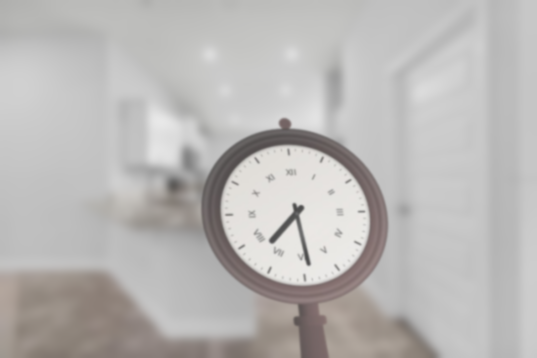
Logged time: 7,29
